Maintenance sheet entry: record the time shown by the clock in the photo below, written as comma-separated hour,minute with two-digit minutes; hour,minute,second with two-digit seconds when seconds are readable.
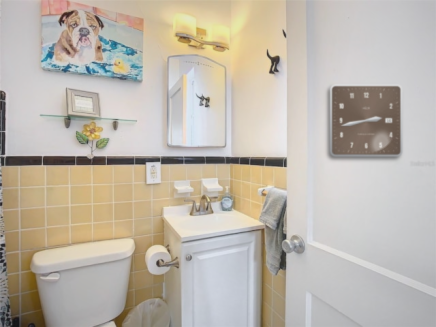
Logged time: 2,43
